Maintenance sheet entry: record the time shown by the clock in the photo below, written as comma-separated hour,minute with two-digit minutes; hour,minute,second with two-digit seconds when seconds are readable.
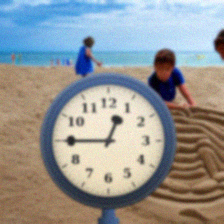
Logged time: 12,45
